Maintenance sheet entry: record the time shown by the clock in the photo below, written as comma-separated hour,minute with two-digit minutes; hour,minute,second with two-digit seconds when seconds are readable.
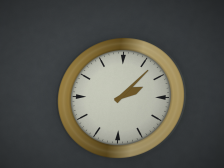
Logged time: 2,07
